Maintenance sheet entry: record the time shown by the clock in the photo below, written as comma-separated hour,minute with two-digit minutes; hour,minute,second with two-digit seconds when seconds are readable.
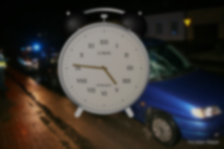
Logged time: 4,46
